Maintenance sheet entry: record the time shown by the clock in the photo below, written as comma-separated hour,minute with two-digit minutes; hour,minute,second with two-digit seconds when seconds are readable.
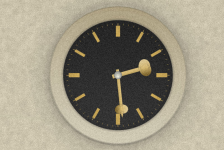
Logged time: 2,29
